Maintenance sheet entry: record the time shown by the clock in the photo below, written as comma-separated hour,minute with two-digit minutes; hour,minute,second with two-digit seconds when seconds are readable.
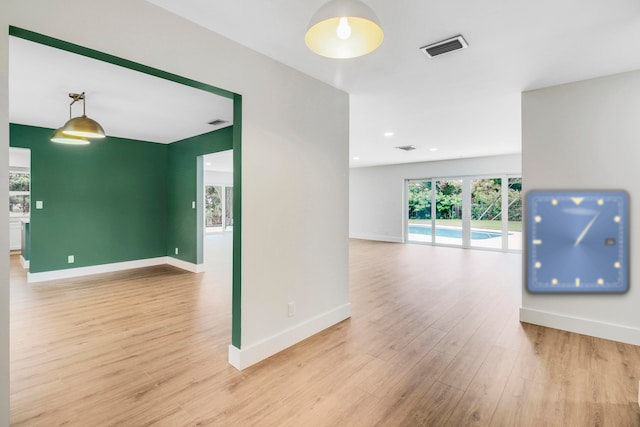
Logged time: 1,06
